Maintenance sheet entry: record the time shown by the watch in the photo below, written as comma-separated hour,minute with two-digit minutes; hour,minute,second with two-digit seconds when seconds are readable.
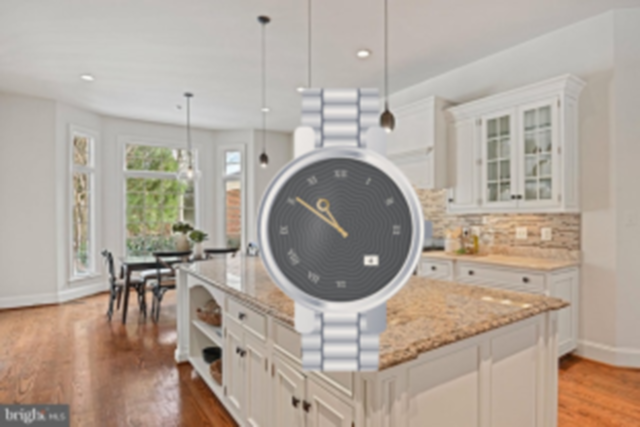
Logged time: 10,51
